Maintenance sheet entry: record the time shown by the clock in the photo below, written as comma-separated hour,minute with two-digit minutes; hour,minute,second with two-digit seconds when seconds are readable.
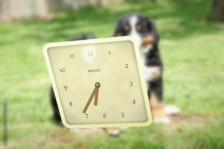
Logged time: 6,36
